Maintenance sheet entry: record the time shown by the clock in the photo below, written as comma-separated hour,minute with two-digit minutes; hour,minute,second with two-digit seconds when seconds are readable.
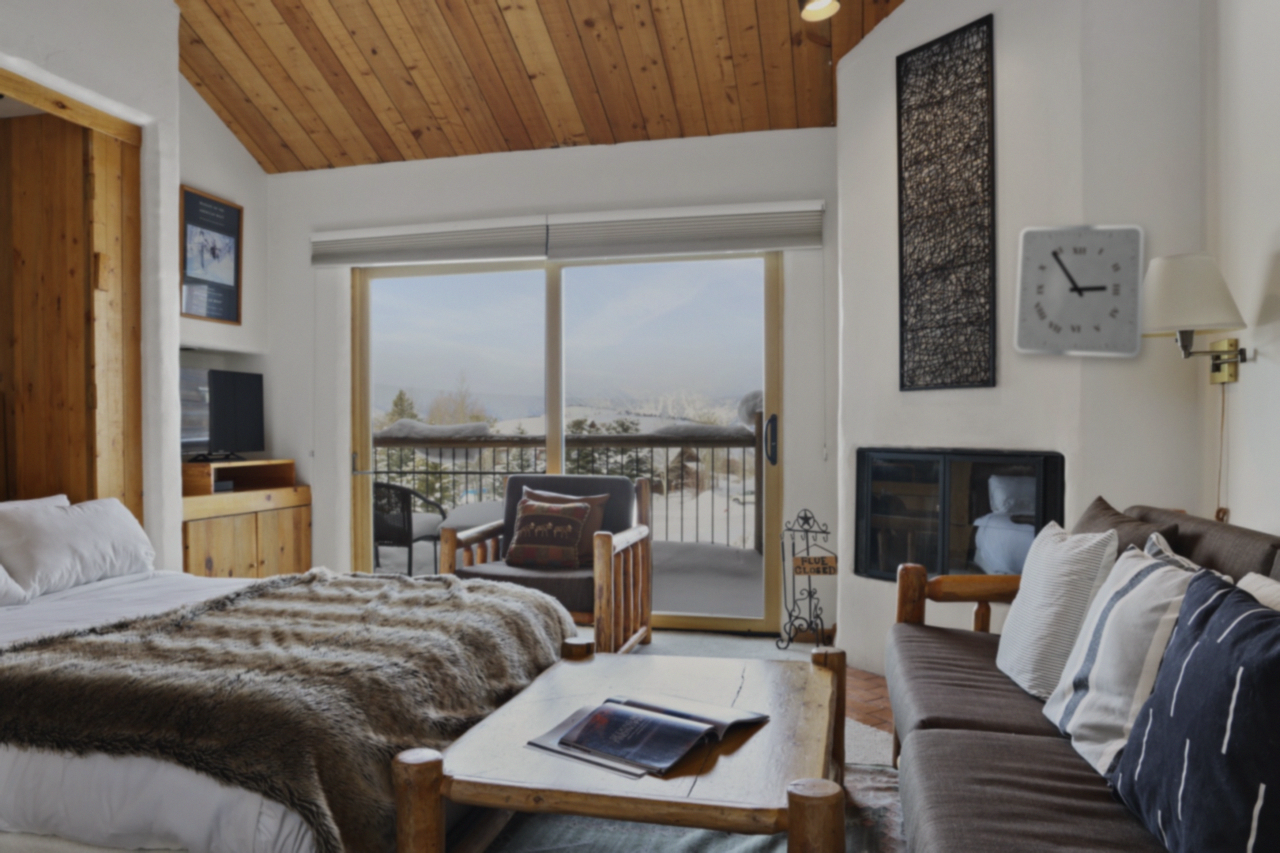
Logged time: 2,54
